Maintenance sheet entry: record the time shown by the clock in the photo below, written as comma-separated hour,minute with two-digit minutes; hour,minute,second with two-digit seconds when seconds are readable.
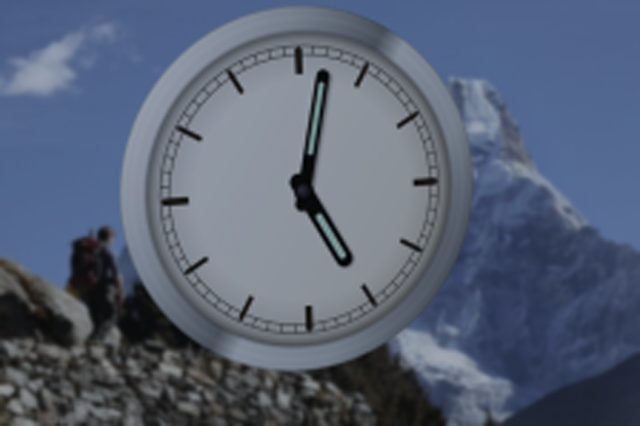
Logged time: 5,02
